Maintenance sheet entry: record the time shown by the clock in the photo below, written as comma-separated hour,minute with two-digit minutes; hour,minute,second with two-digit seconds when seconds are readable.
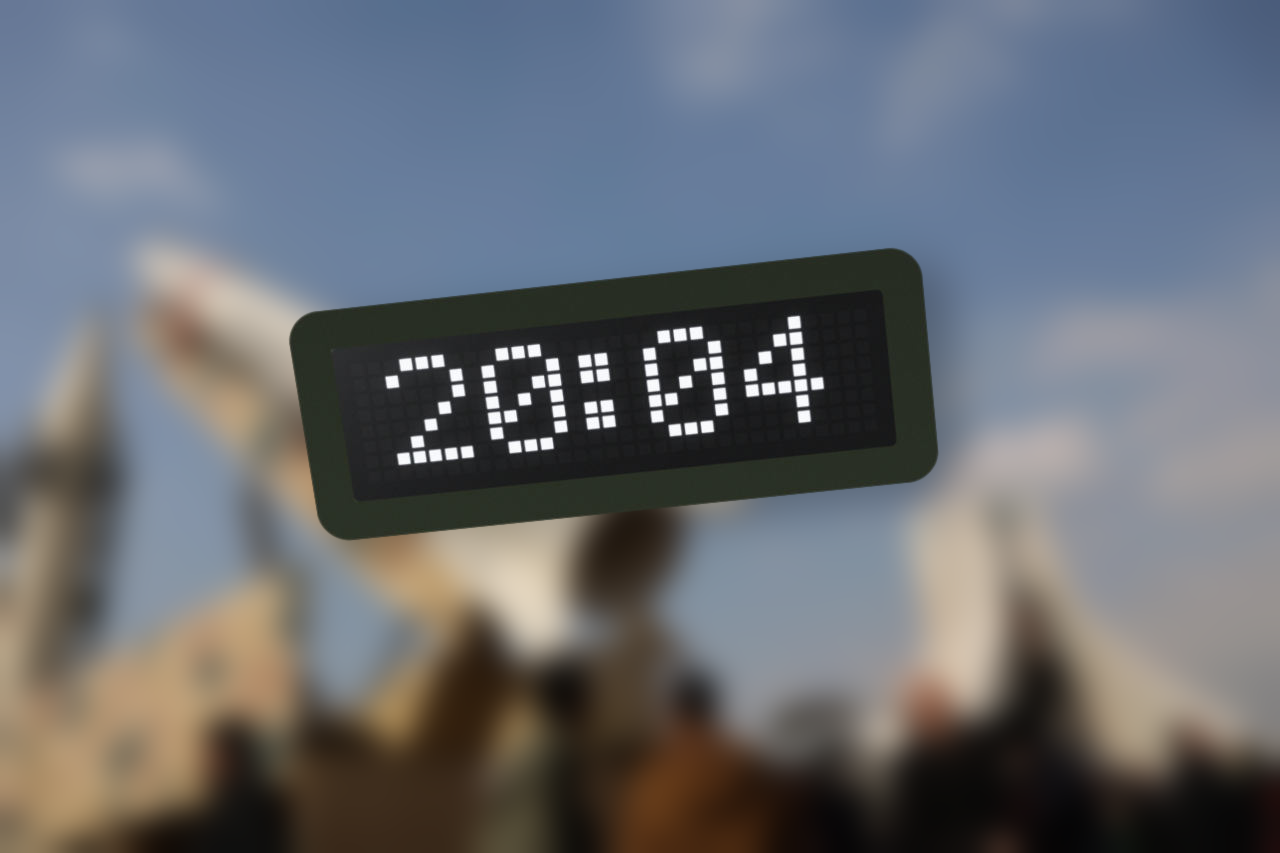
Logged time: 20,04
